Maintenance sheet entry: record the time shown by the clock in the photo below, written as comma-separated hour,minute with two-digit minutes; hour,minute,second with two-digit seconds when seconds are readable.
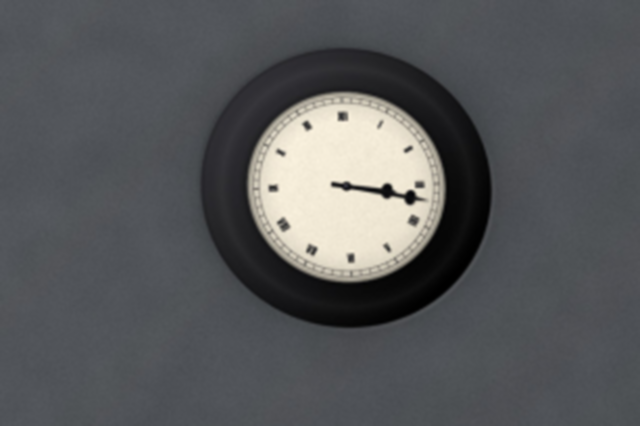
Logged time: 3,17
